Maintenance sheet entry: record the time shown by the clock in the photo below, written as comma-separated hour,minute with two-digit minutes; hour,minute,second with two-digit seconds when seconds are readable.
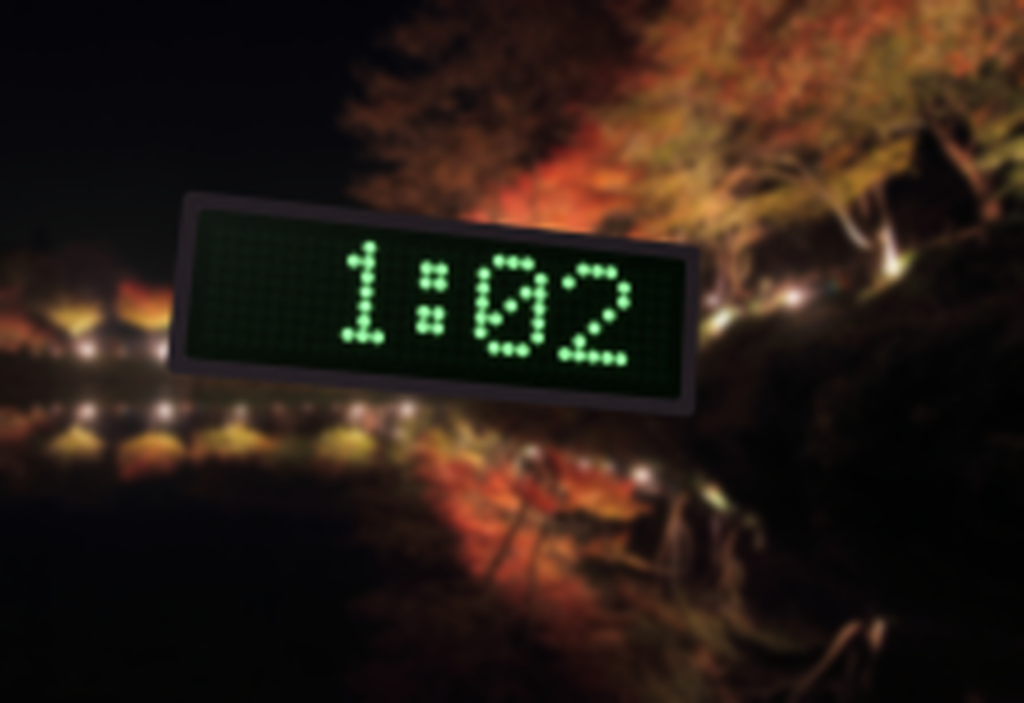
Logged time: 1,02
